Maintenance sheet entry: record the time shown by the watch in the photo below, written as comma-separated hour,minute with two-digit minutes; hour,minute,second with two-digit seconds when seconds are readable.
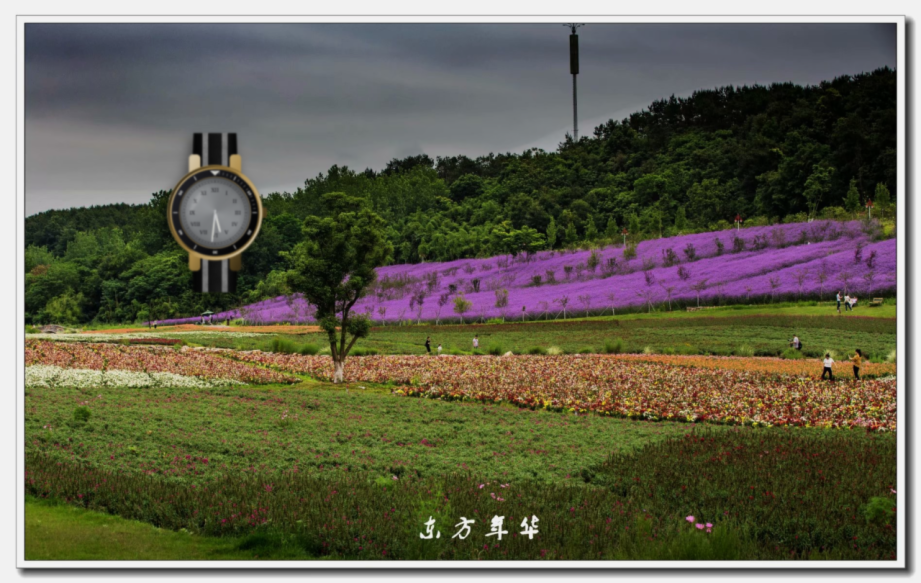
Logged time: 5,31
